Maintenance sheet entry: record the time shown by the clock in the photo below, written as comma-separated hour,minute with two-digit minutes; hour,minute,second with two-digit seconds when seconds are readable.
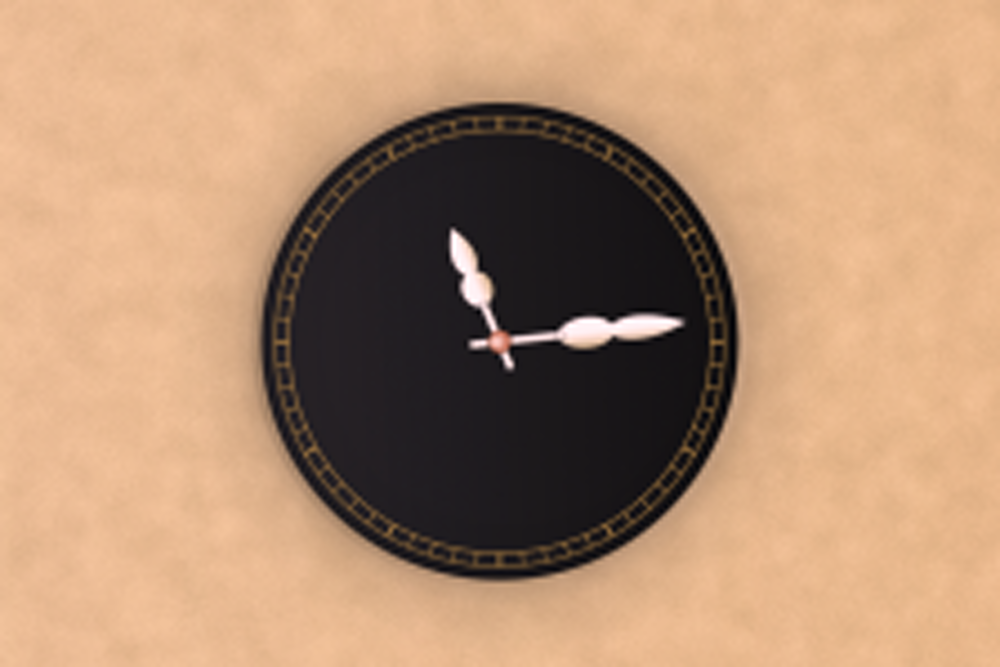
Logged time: 11,14
